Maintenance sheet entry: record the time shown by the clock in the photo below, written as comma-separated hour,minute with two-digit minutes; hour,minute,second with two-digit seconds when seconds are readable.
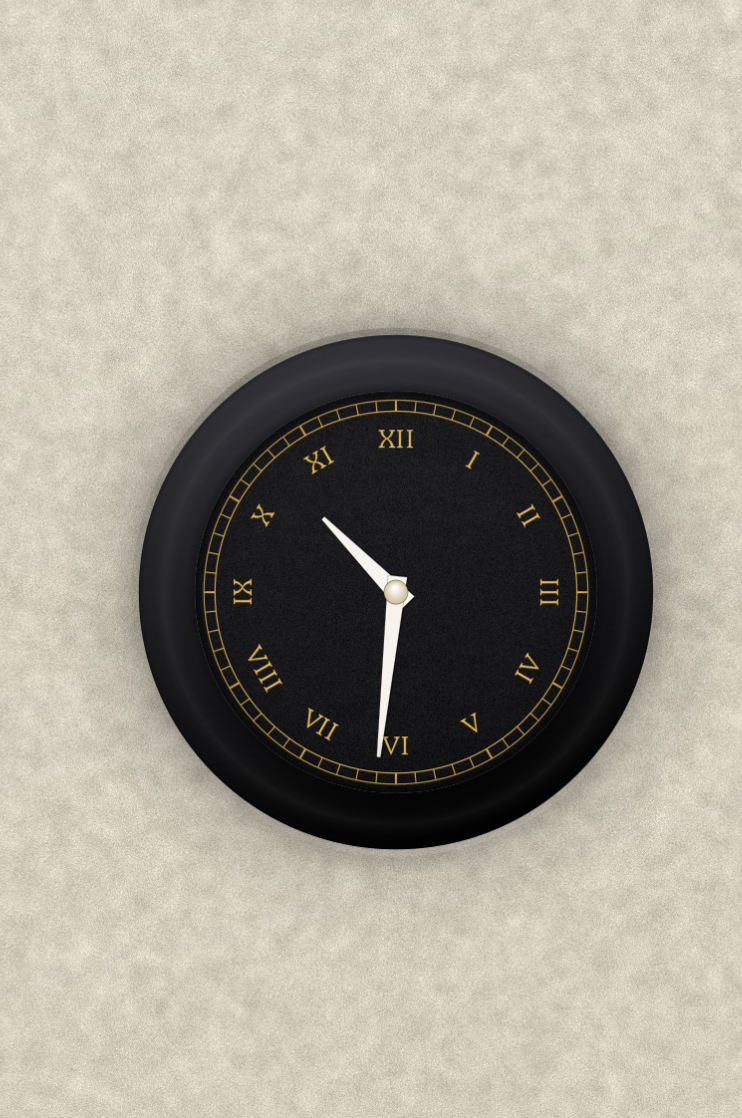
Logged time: 10,31
